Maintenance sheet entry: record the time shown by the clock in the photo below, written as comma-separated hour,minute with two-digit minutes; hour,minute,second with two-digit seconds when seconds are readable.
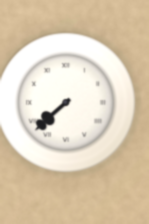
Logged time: 7,38
